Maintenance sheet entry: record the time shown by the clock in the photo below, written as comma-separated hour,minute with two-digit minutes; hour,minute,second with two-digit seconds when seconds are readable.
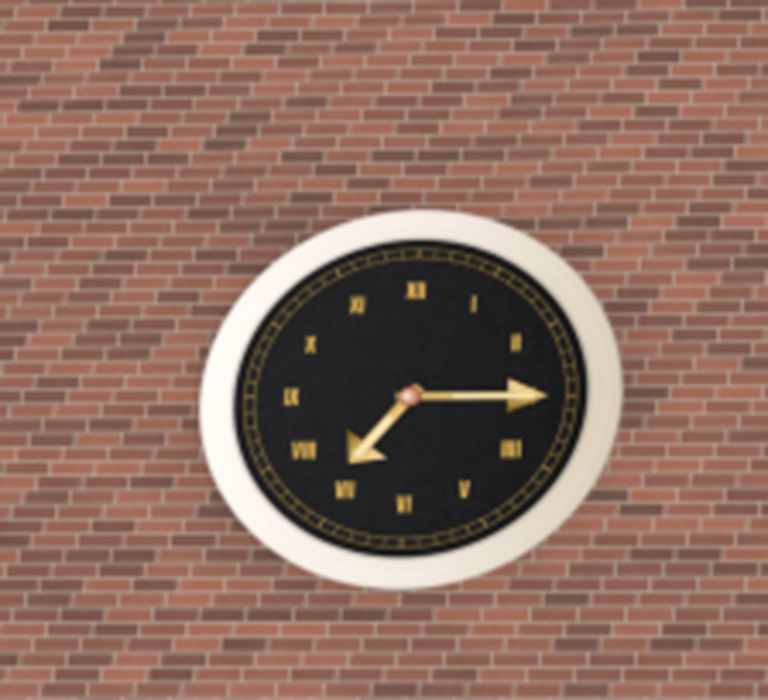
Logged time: 7,15
